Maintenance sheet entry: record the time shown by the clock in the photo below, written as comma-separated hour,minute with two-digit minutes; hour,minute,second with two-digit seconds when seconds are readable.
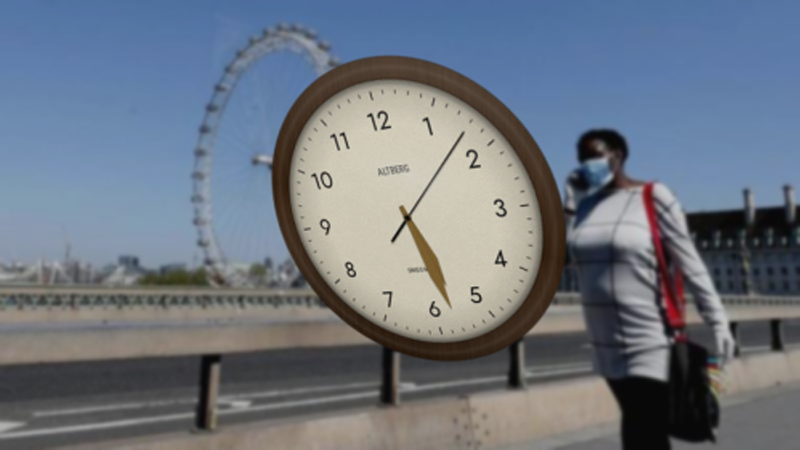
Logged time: 5,28,08
